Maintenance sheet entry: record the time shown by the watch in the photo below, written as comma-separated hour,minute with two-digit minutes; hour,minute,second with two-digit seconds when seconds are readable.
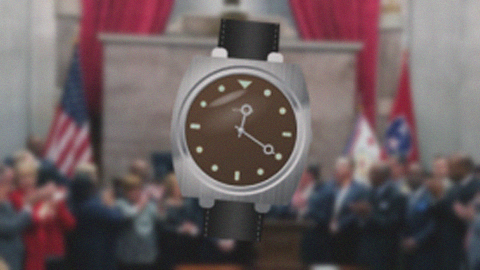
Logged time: 12,20
